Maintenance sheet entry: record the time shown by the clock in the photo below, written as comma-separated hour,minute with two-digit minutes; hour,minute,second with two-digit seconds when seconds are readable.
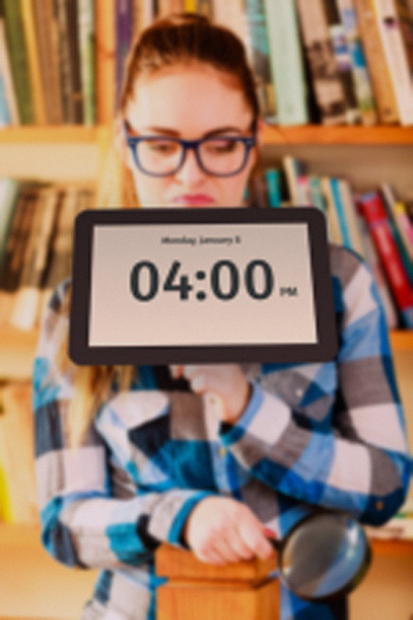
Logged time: 4,00
